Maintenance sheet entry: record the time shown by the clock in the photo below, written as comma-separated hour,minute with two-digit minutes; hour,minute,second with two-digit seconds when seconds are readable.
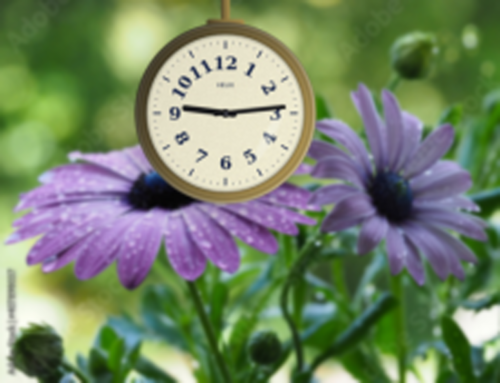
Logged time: 9,14
